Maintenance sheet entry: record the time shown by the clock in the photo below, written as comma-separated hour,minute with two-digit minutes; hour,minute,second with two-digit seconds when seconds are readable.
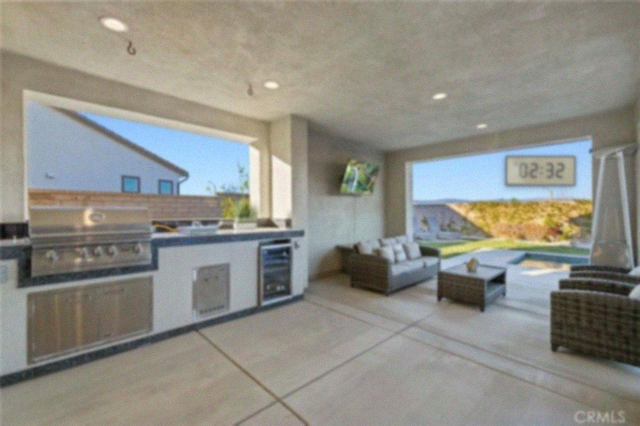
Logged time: 2,32
